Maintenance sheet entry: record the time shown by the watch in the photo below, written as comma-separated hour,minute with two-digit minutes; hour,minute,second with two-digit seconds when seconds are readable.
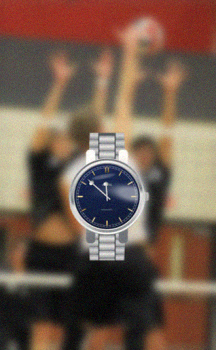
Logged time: 11,52
